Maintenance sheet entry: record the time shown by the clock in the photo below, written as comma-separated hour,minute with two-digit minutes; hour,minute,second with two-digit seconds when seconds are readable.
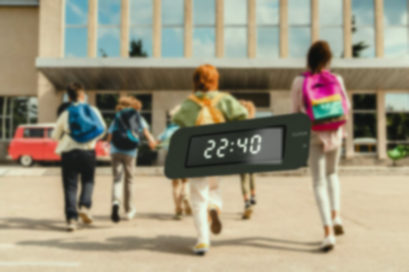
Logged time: 22,40
